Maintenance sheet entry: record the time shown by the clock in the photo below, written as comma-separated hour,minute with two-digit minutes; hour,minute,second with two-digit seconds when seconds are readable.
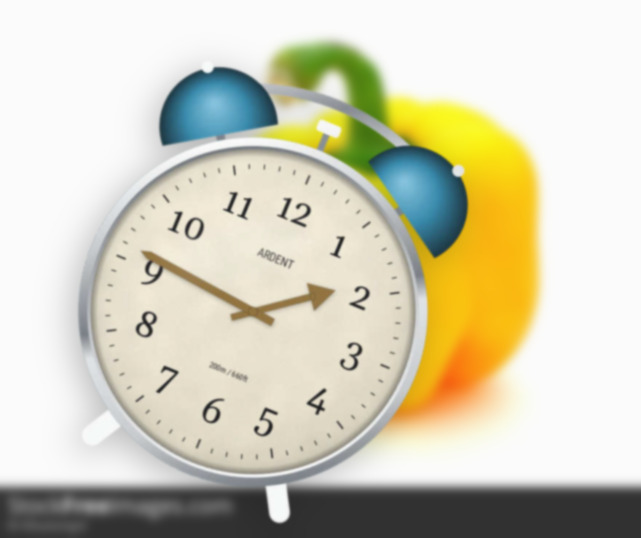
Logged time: 1,46
